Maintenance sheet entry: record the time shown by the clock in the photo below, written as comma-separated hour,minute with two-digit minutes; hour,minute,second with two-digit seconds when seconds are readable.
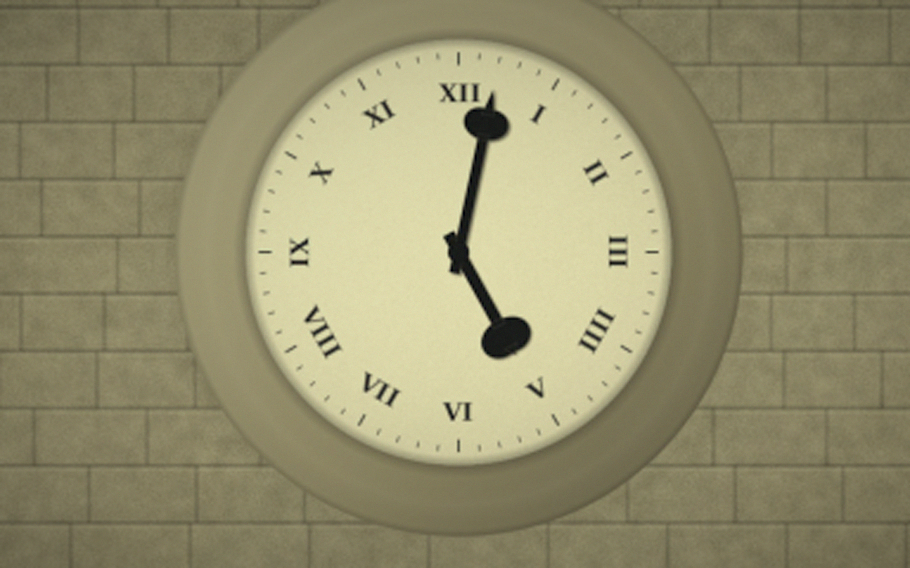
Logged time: 5,02
